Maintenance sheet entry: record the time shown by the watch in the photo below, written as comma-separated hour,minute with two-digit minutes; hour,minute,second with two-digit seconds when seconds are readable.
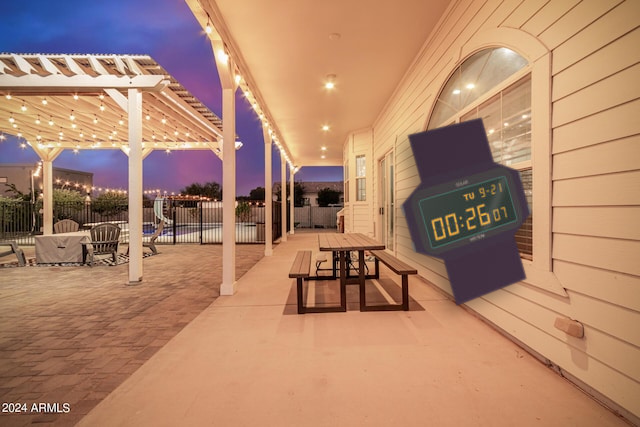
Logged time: 0,26,07
